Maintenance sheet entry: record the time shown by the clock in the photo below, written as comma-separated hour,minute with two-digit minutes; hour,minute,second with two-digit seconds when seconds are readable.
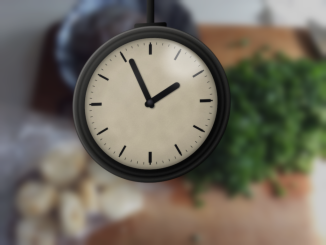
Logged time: 1,56
